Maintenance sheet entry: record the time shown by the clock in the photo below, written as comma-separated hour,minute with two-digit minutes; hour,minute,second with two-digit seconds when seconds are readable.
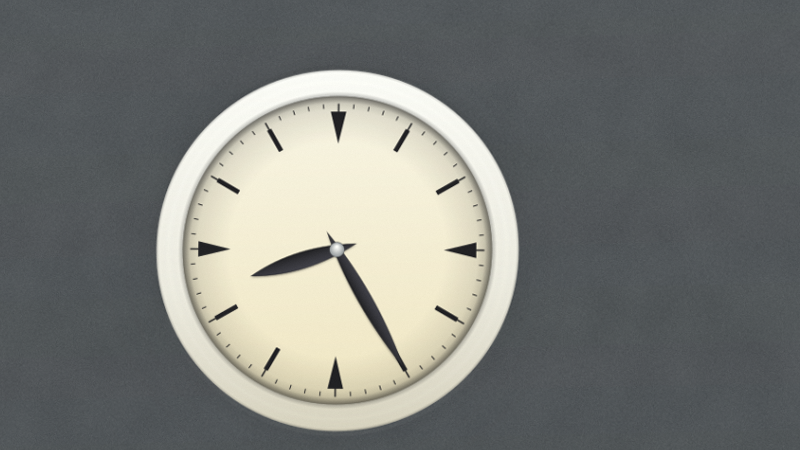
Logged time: 8,25
